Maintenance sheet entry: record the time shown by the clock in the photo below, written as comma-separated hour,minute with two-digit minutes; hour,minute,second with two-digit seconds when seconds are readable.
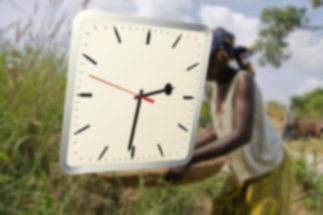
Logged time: 2,30,48
